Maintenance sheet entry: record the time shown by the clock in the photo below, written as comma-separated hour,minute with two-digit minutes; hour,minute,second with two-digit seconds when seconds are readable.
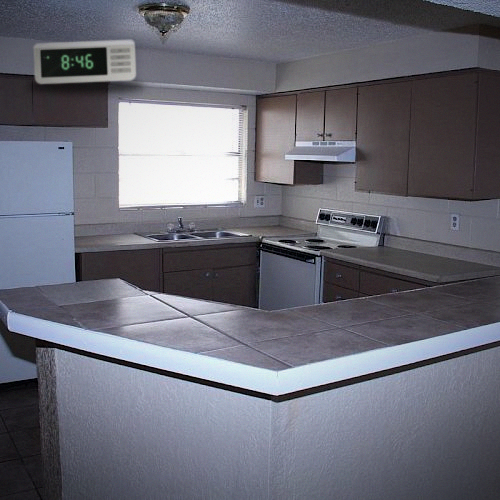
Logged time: 8,46
